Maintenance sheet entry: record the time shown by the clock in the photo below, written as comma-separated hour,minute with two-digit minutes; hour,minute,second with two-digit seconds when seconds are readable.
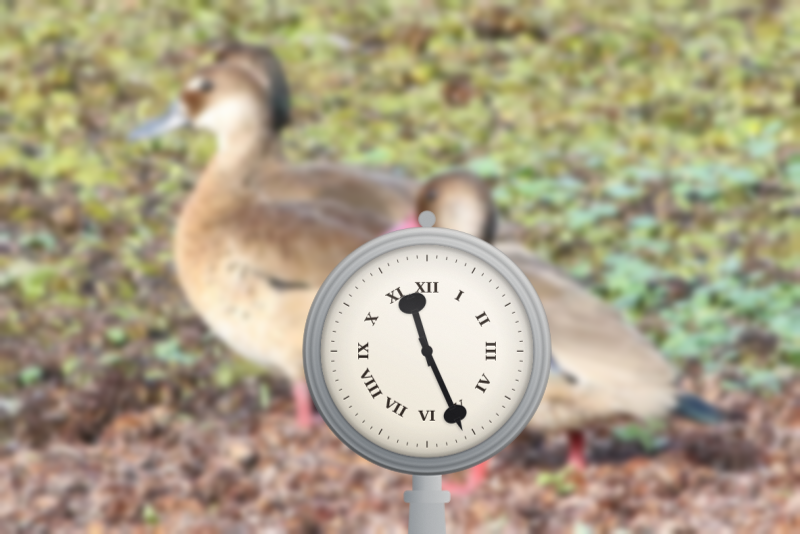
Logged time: 11,26
